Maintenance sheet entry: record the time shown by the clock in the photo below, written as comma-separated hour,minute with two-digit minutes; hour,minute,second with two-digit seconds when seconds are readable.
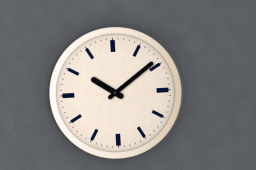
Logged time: 10,09
